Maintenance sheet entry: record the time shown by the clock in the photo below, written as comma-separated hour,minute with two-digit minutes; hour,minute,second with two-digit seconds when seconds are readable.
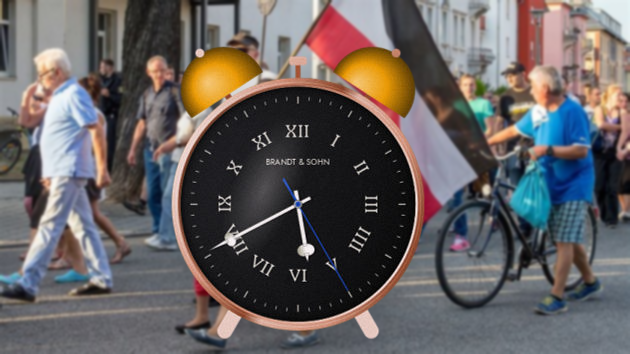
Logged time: 5,40,25
